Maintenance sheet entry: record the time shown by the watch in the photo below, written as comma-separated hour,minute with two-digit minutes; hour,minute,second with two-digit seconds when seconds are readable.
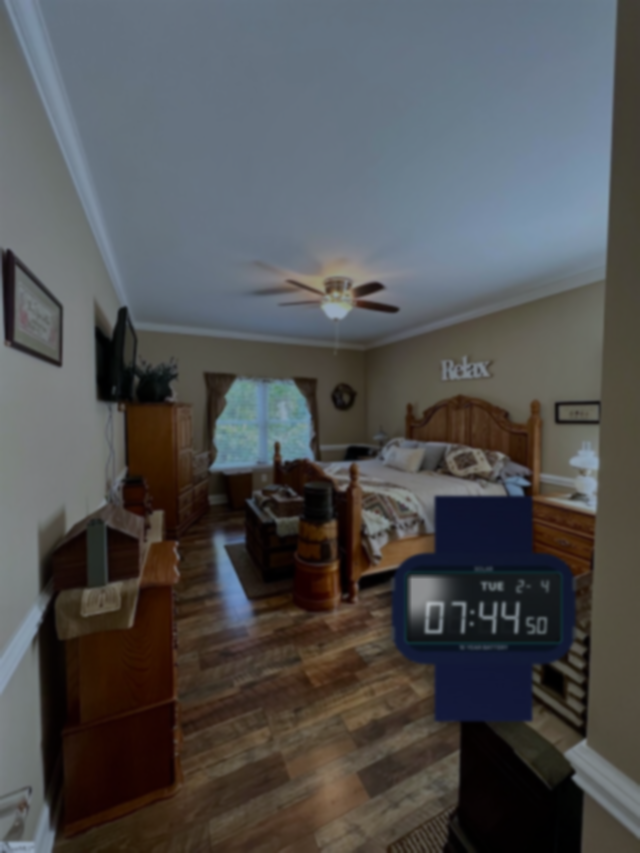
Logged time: 7,44
